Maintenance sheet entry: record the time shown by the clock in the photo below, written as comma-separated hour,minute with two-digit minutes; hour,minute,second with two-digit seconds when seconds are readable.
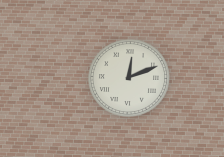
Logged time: 12,11
